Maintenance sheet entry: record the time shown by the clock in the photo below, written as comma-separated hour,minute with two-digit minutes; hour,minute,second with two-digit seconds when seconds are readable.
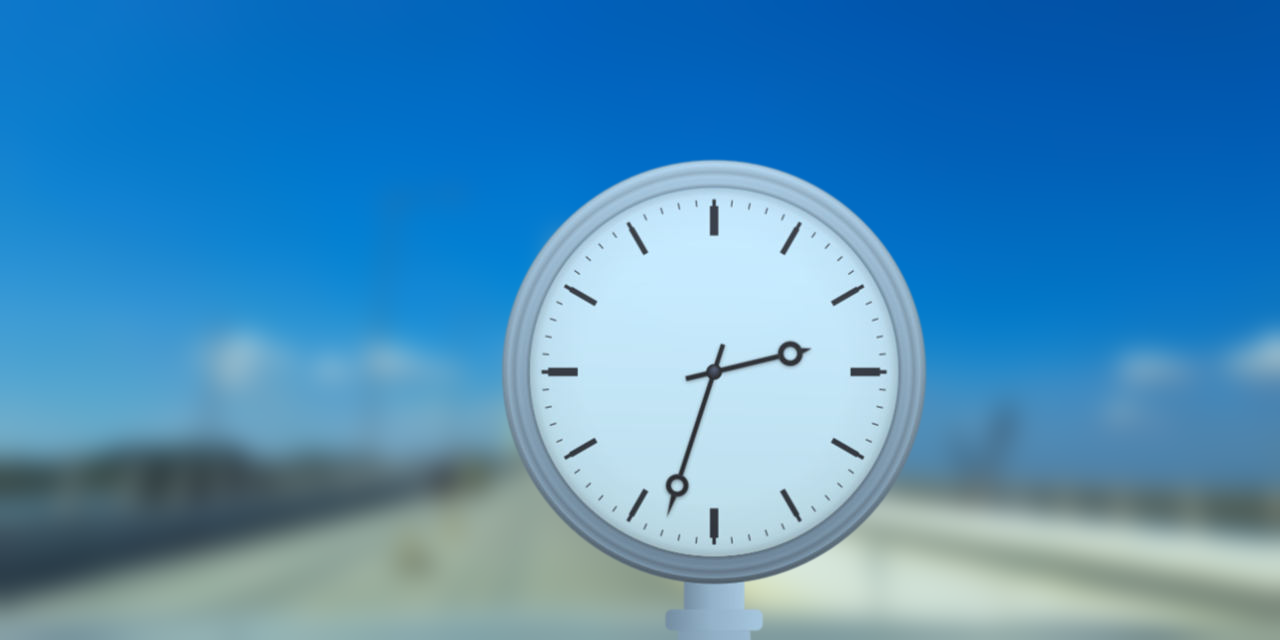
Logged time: 2,33
